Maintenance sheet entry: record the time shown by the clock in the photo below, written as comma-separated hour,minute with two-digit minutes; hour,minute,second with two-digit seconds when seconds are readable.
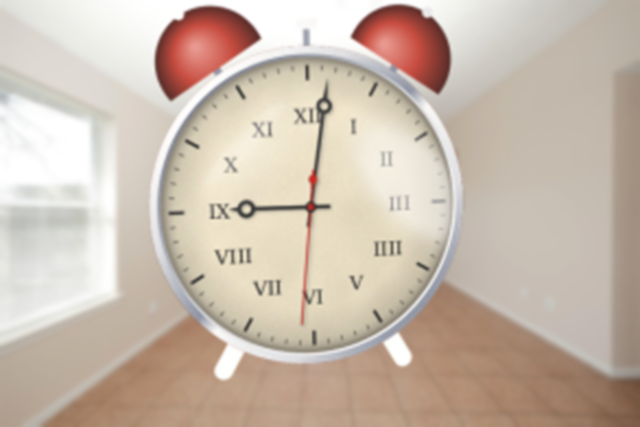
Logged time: 9,01,31
